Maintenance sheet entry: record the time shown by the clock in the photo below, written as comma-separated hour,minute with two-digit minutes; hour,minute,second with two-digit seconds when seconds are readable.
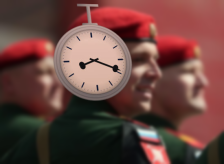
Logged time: 8,19
